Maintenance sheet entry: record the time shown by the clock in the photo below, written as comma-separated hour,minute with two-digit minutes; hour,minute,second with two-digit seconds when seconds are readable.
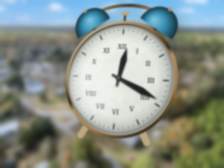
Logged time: 12,19
